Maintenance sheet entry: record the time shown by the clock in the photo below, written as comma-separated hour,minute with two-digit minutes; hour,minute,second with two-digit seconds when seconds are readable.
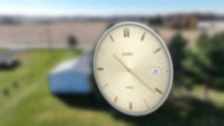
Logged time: 10,21
